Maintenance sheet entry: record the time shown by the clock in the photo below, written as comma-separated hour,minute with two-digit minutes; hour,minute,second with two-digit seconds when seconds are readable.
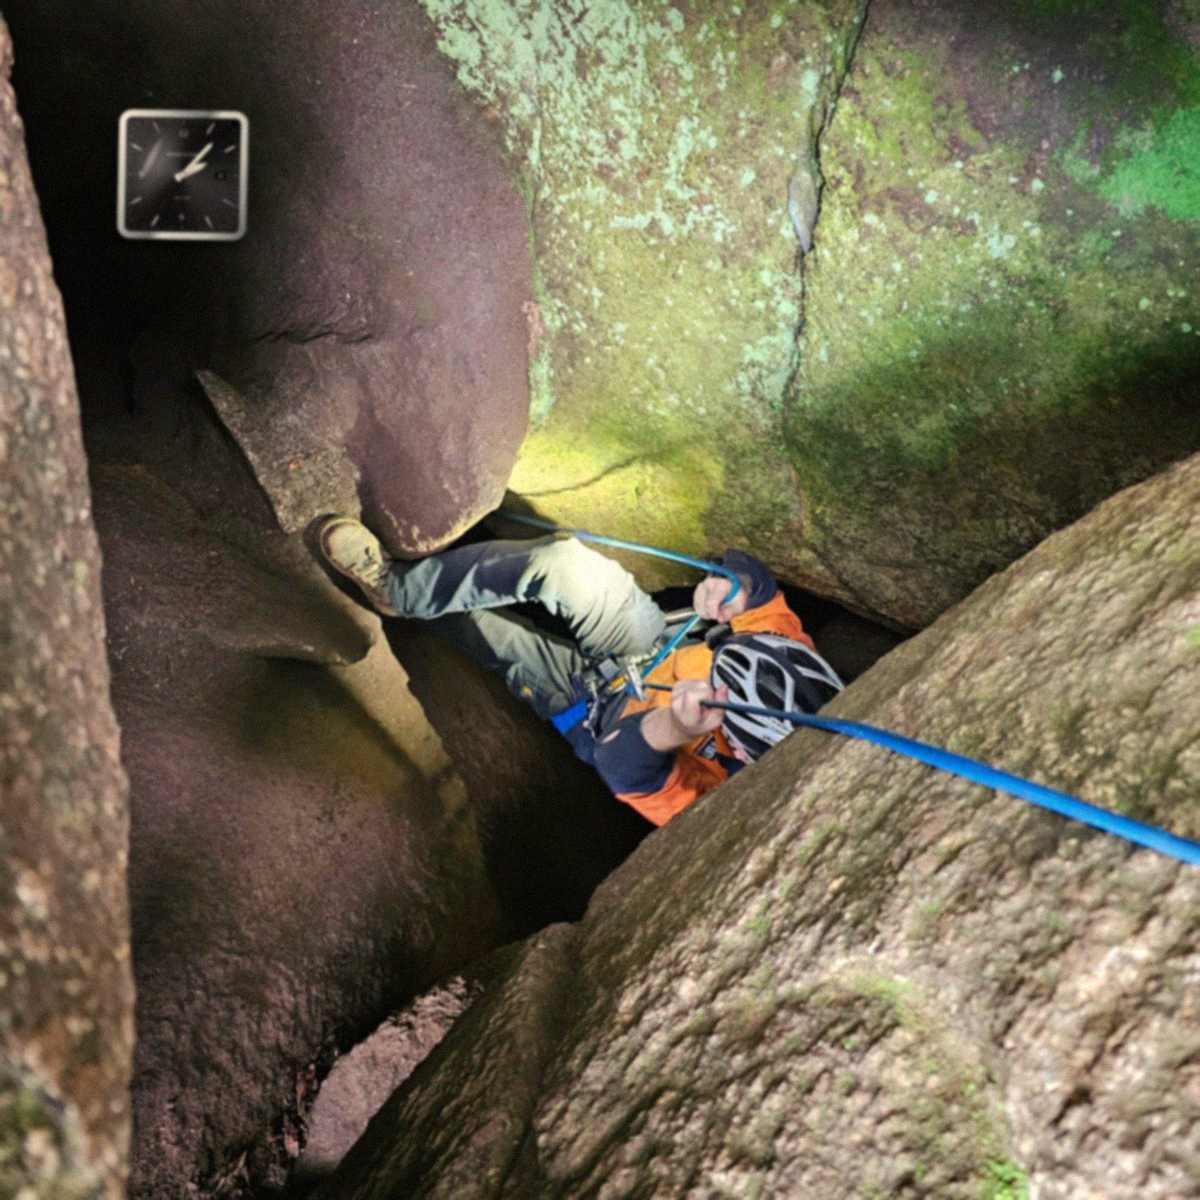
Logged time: 2,07
